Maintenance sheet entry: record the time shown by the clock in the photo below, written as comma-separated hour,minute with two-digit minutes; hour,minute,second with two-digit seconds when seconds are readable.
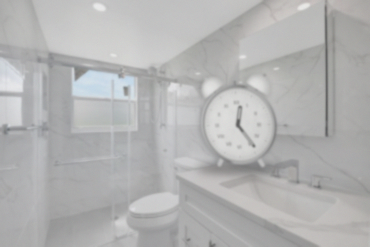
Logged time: 12,24
